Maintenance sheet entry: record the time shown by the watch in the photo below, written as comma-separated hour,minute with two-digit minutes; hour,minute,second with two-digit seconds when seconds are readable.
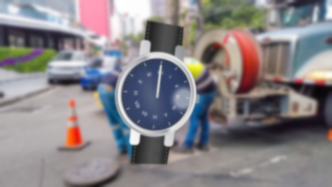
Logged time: 12,00
